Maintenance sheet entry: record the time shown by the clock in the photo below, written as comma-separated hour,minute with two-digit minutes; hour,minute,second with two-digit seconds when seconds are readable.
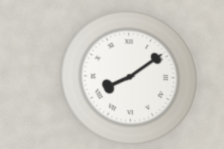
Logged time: 8,09
